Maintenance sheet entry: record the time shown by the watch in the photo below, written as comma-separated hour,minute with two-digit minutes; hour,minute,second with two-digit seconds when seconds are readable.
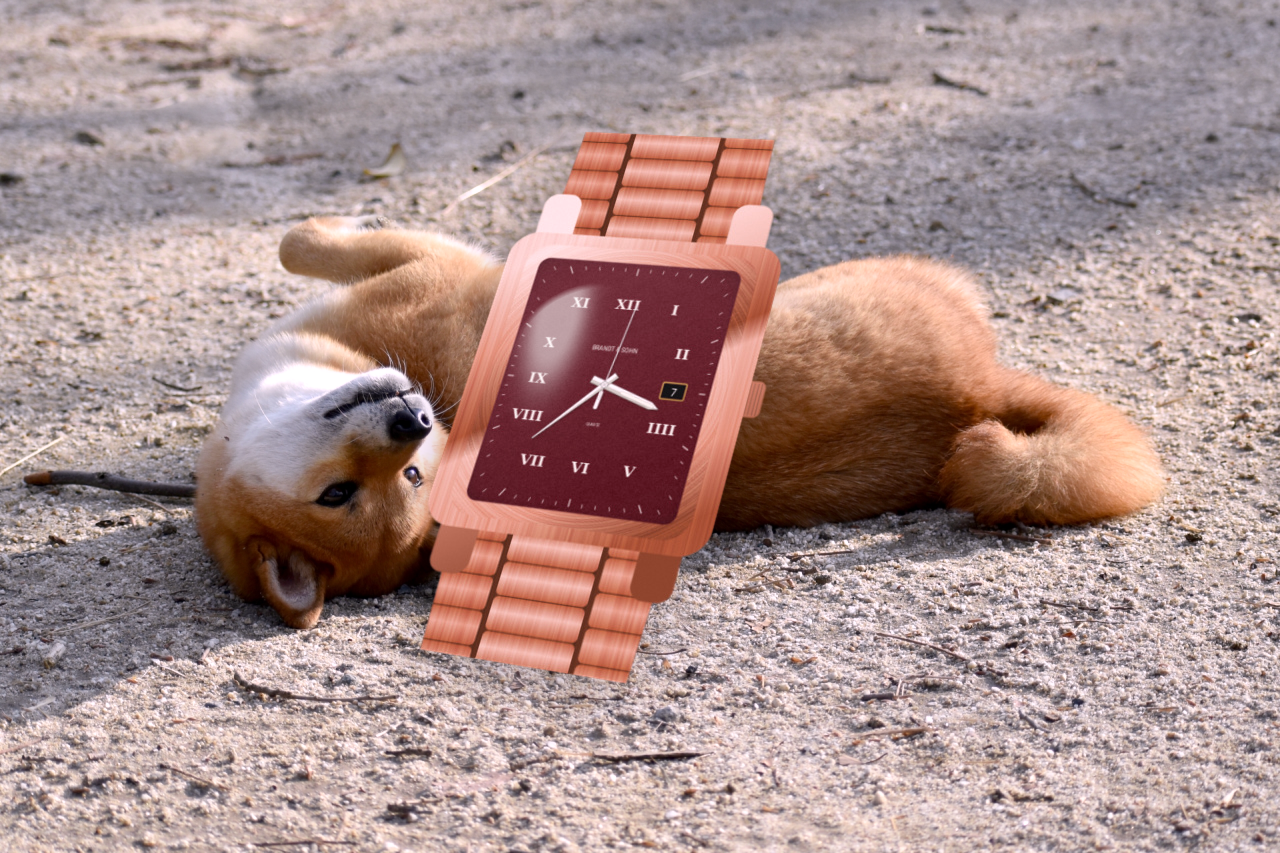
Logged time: 3,37,01
